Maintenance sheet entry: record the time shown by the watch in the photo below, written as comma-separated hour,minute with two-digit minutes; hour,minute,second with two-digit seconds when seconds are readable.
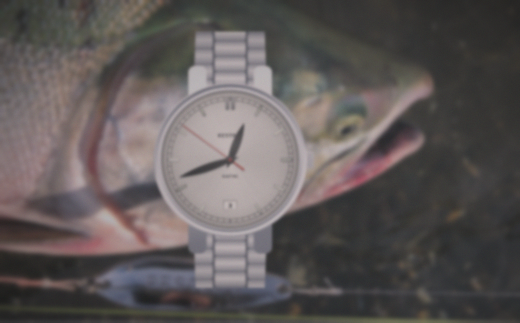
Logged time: 12,41,51
